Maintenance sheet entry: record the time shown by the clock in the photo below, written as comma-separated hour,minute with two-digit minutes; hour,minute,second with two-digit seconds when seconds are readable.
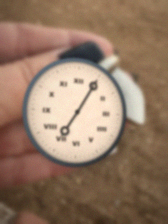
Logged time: 7,05
